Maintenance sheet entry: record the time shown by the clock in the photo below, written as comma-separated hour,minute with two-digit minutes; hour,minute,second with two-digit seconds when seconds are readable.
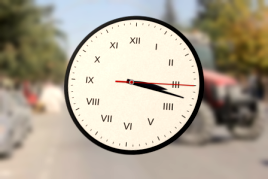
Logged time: 3,17,15
